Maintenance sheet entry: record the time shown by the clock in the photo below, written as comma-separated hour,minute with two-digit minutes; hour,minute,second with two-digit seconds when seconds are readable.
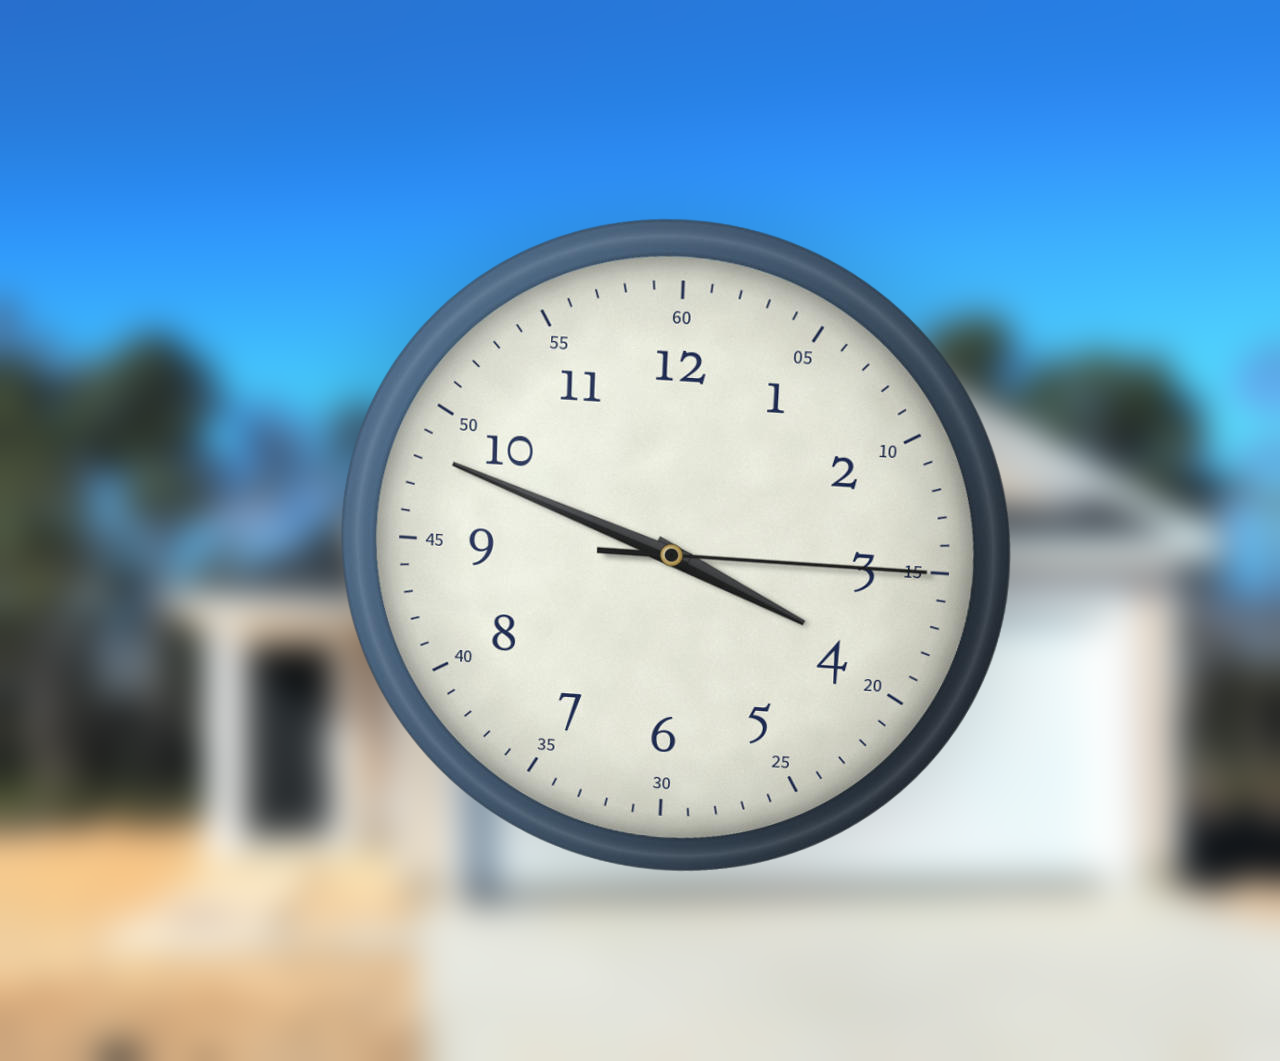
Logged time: 3,48,15
